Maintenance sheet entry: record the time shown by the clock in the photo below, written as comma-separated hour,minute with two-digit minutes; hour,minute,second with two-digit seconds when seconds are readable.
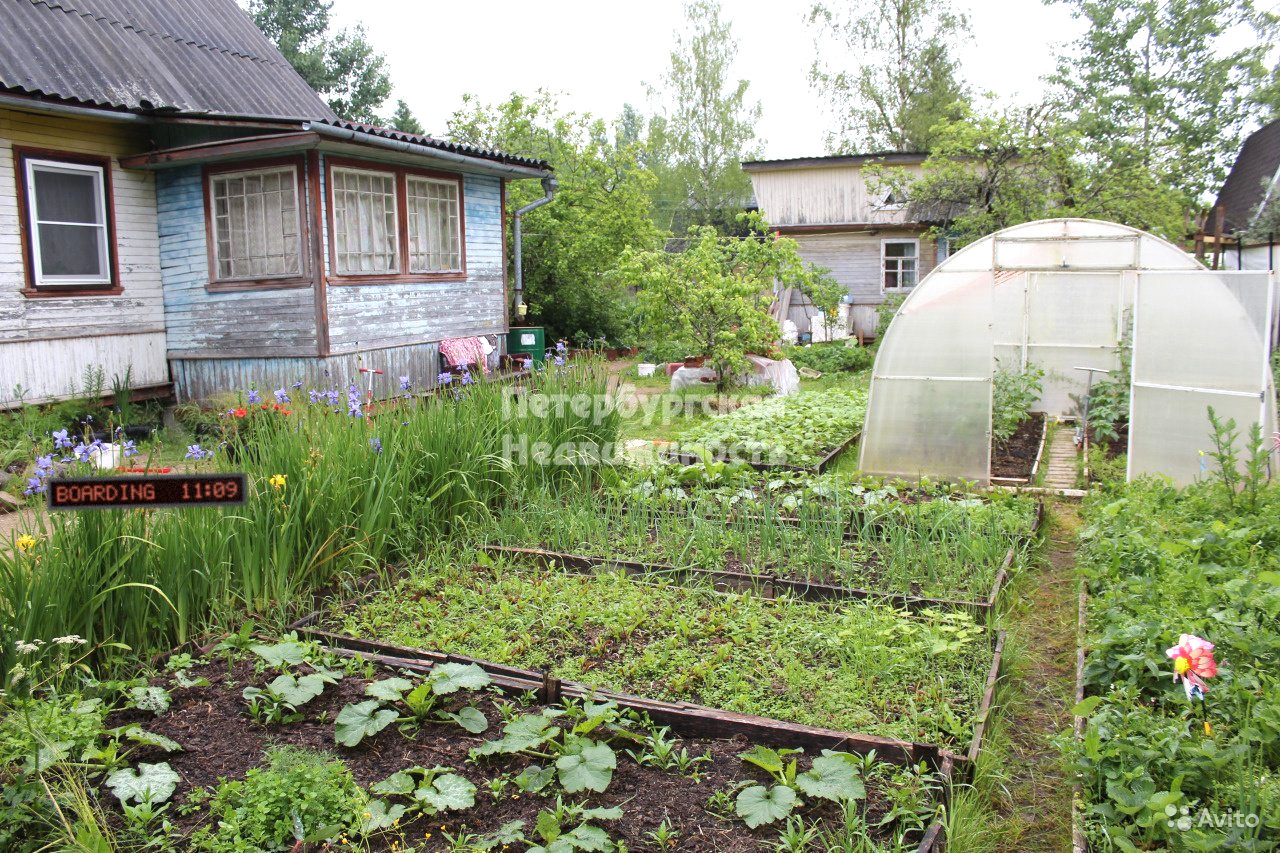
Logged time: 11,09
